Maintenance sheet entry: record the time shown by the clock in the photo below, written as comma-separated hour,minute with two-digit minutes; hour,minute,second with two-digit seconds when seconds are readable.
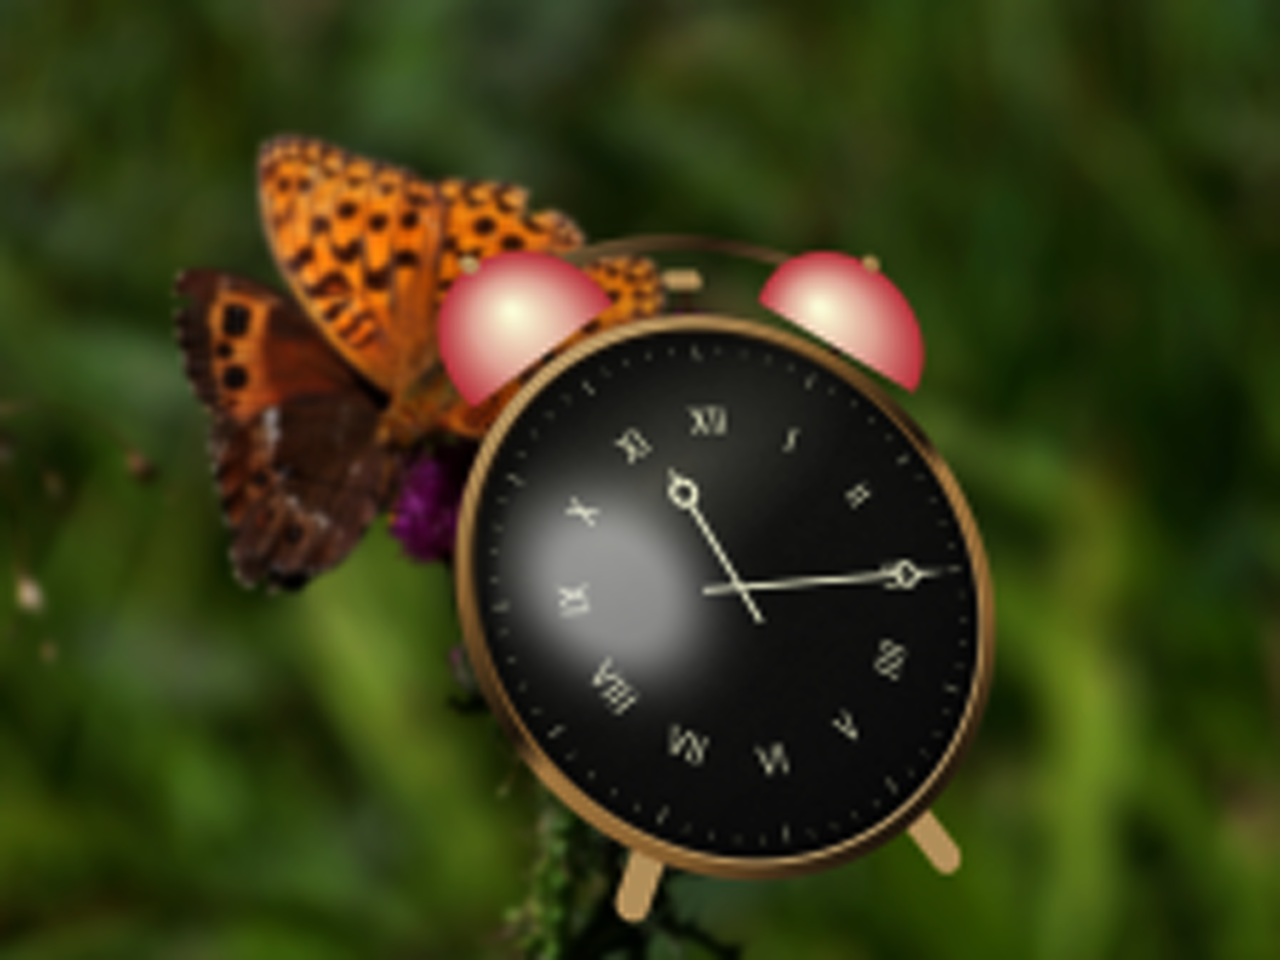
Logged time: 11,15
